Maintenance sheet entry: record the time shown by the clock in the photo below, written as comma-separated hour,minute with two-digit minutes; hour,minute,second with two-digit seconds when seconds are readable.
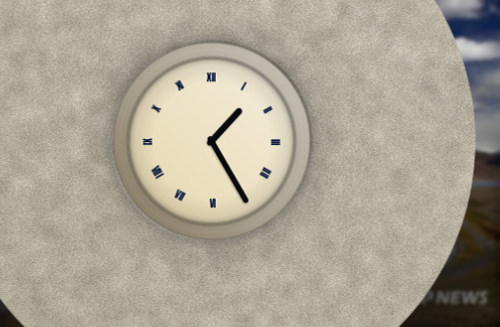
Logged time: 1,25
